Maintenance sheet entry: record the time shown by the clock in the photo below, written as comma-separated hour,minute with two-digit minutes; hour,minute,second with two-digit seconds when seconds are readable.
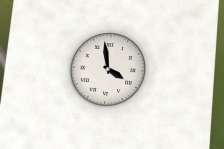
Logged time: 3,58
